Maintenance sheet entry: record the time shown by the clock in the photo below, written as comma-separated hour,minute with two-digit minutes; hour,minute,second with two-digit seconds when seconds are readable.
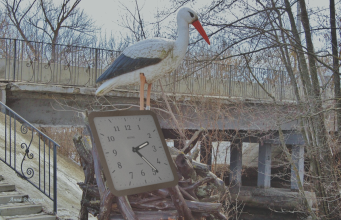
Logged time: 2,24
